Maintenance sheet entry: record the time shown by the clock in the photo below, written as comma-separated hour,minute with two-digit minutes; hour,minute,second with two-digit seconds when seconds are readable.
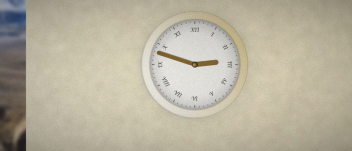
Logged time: 2,48
